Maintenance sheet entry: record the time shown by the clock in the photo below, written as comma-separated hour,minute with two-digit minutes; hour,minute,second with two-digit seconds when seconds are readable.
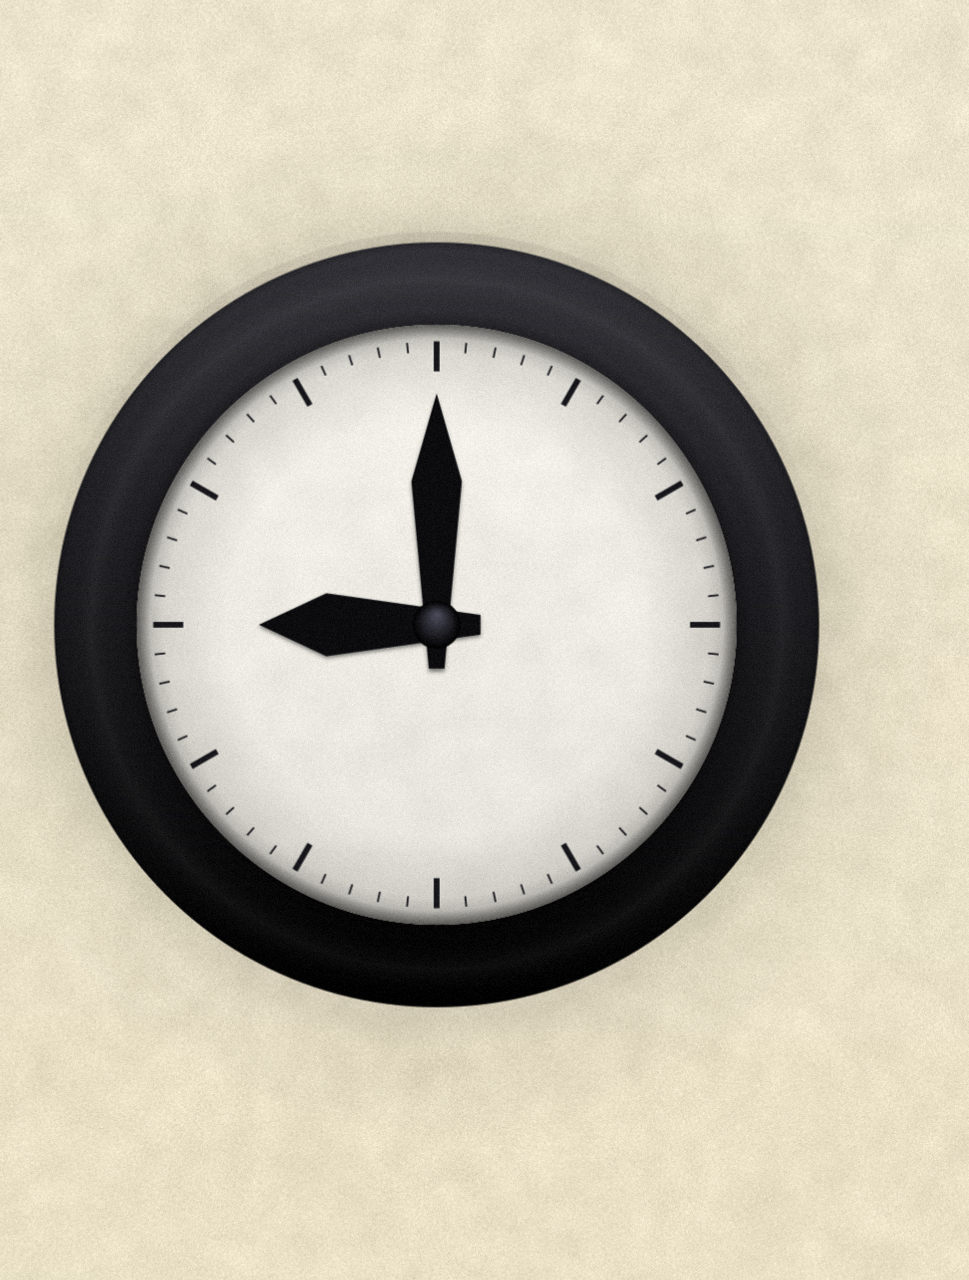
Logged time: 9,00
